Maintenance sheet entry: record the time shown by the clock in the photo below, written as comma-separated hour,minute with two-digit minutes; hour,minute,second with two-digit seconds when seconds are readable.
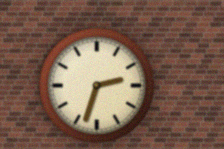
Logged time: 2,33
